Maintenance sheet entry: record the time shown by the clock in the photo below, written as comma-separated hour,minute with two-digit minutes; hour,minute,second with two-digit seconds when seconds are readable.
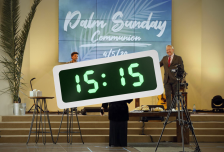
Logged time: 15,15
